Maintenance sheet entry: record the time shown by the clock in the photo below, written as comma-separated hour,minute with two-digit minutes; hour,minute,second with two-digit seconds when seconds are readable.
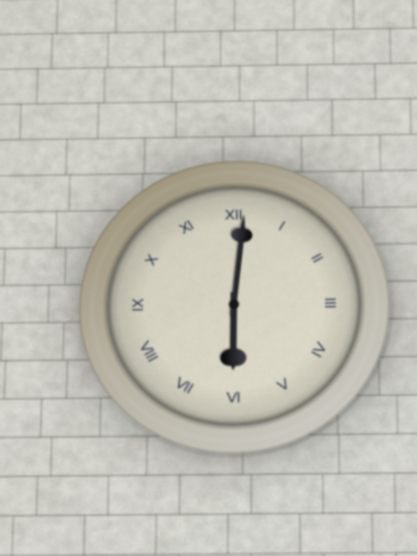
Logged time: 6,01
